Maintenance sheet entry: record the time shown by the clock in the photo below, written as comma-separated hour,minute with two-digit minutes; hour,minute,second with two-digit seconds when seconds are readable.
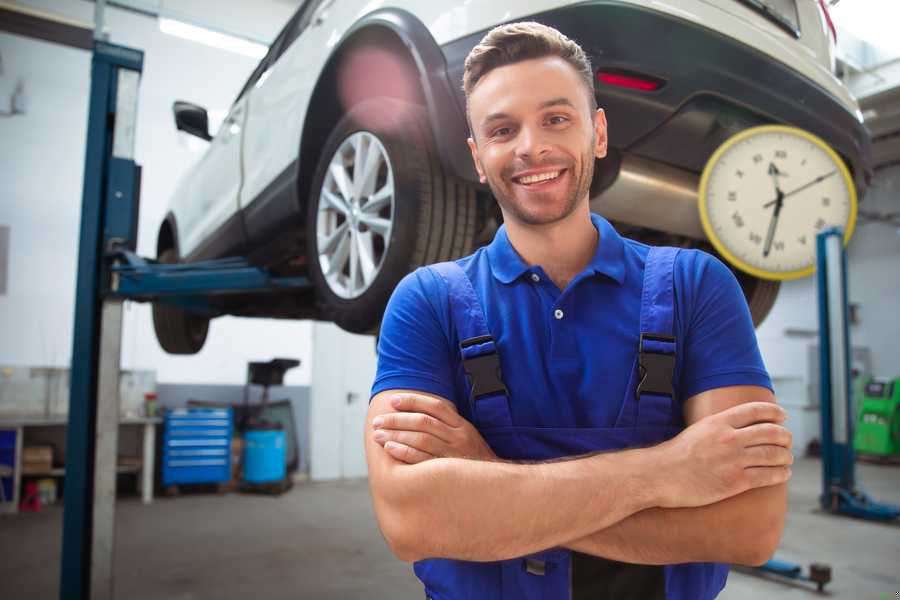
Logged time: 11,32,10
